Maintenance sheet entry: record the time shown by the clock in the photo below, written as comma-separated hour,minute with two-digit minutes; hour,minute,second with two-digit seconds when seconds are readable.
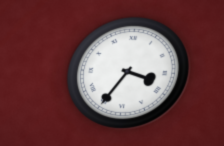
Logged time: 3,35
